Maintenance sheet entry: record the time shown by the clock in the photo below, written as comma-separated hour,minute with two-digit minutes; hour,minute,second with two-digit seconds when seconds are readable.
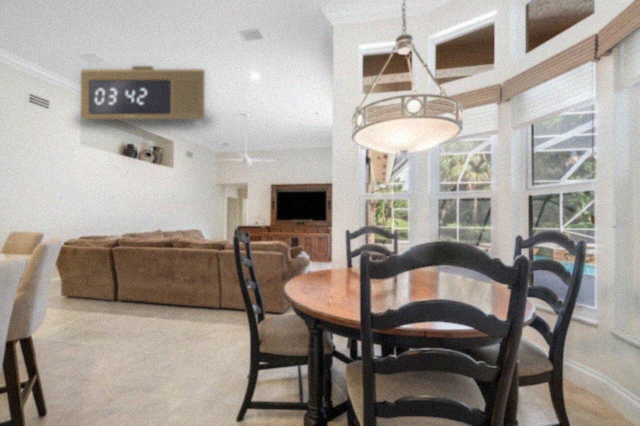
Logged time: 3,42
